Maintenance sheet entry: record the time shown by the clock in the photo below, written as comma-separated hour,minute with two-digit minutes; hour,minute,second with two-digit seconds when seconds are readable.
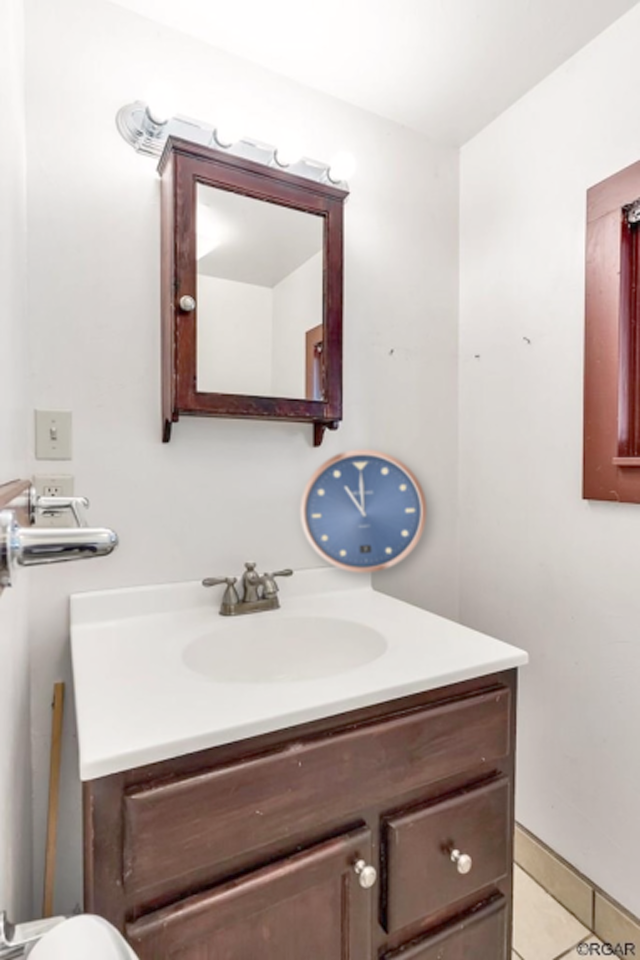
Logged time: 11,00
